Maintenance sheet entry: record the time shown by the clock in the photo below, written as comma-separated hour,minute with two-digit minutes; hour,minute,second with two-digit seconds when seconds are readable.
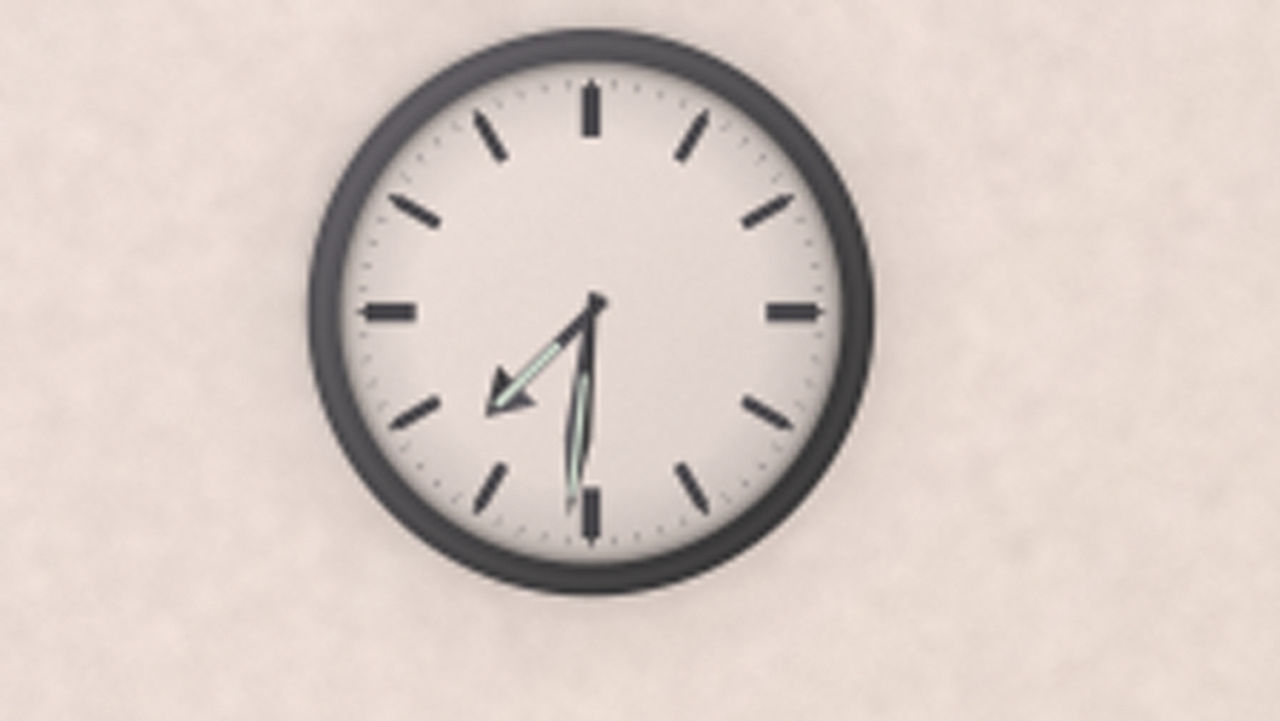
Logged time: 7,31
